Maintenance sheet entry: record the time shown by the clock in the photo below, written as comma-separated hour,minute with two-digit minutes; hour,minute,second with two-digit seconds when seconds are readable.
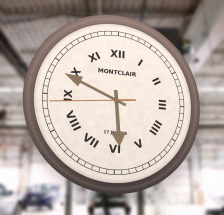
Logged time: 5,48,44
